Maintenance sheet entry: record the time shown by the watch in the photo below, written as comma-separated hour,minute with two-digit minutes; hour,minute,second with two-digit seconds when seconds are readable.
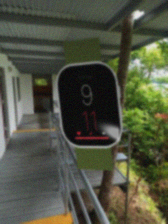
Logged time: 9,11
